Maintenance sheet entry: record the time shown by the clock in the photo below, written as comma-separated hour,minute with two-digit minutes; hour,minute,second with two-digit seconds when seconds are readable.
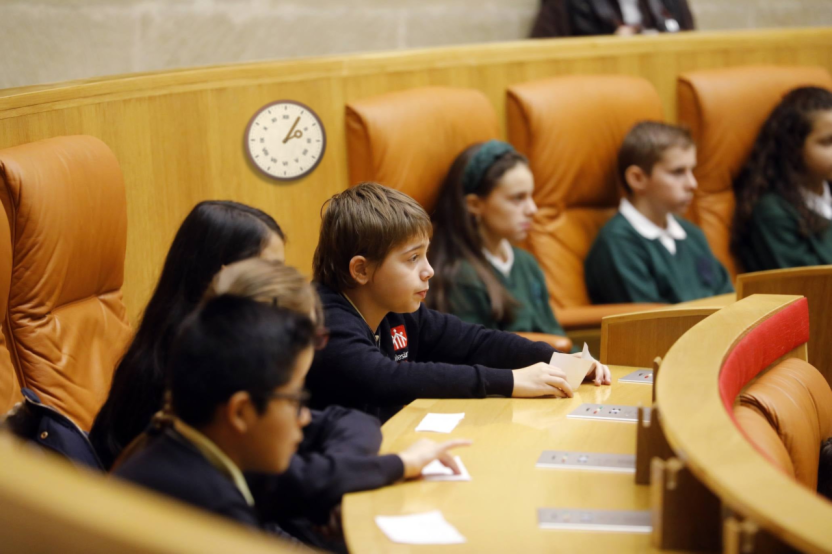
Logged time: 2,05
